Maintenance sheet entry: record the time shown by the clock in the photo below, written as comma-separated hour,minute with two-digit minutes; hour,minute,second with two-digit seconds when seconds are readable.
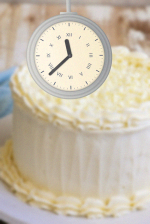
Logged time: 11,38
